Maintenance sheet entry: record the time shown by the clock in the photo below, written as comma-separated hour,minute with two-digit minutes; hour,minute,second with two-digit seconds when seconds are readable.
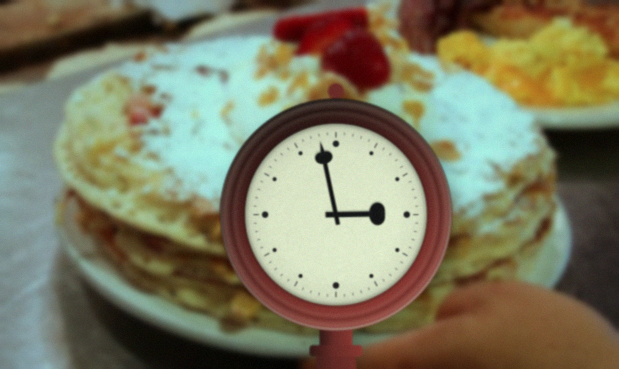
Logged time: 2,58
